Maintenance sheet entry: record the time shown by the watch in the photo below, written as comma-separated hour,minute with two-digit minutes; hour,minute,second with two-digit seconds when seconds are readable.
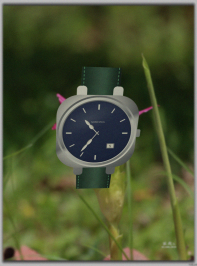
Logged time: 10,36
